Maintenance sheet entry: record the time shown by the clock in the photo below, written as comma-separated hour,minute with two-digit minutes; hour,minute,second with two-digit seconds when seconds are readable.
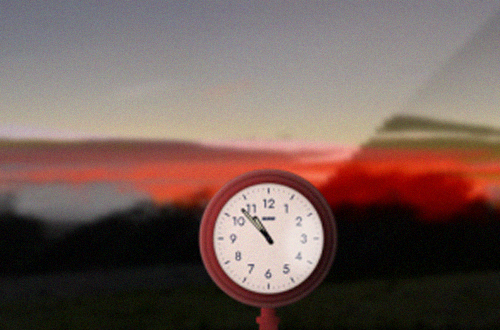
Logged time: 10,53
